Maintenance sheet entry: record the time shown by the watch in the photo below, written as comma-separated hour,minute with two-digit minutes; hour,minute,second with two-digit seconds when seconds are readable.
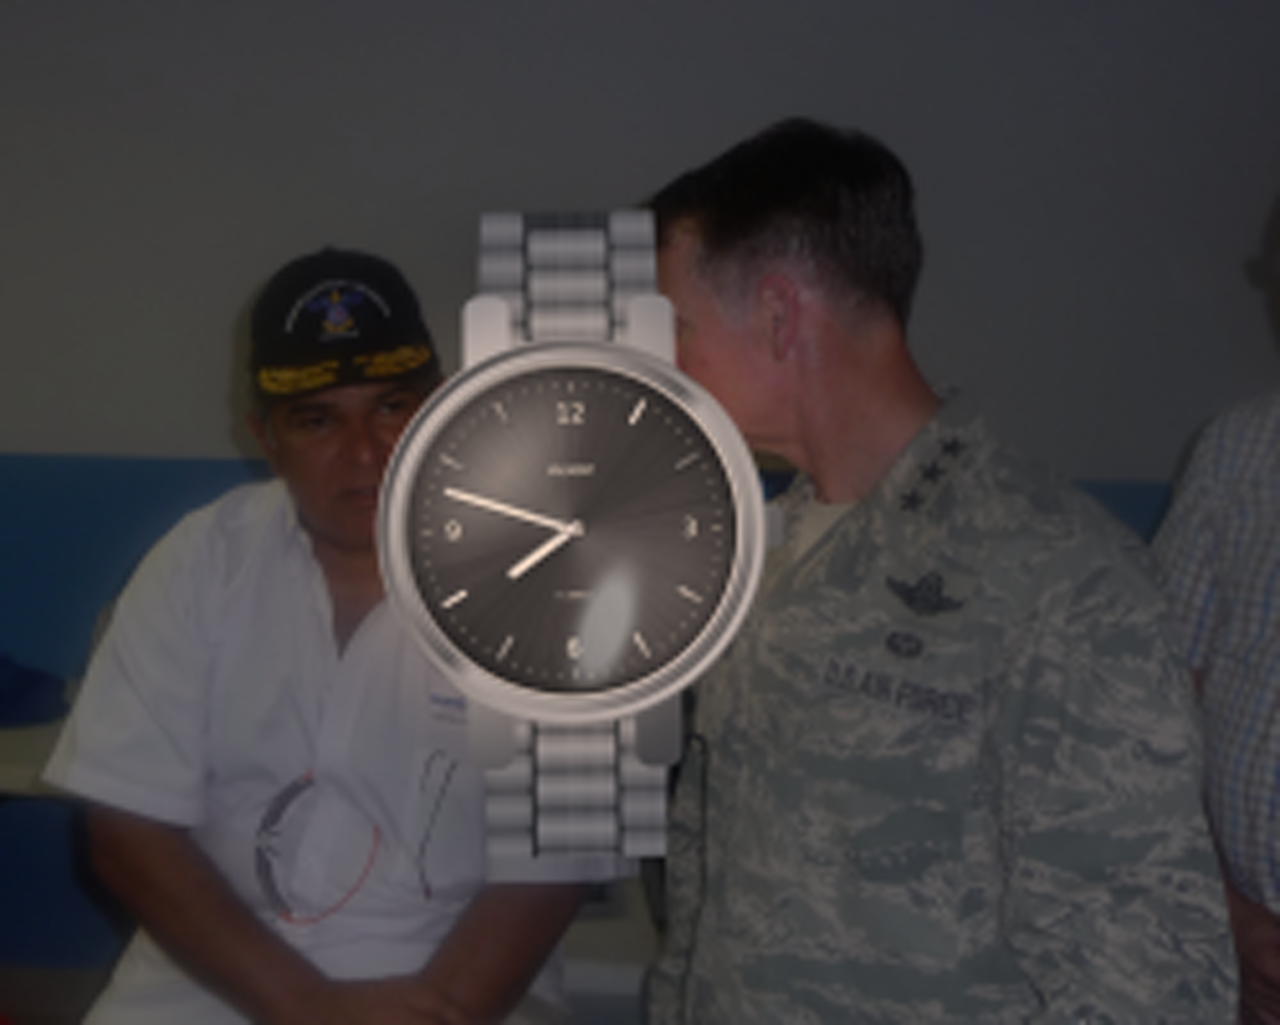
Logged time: 7,48
